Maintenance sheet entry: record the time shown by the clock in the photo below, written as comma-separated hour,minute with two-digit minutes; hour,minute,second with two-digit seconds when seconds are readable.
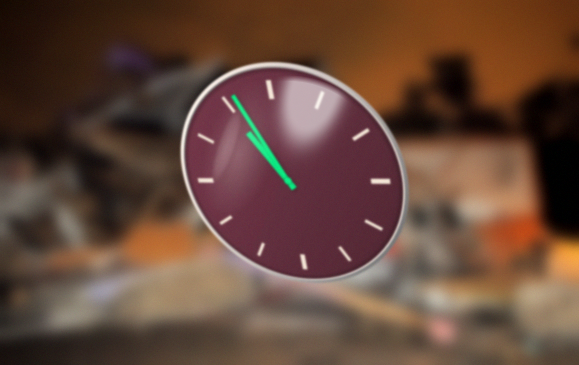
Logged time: 10,56
